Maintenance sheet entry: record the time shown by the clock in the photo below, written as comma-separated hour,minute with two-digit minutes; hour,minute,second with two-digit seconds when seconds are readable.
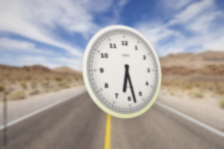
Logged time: 6,28
